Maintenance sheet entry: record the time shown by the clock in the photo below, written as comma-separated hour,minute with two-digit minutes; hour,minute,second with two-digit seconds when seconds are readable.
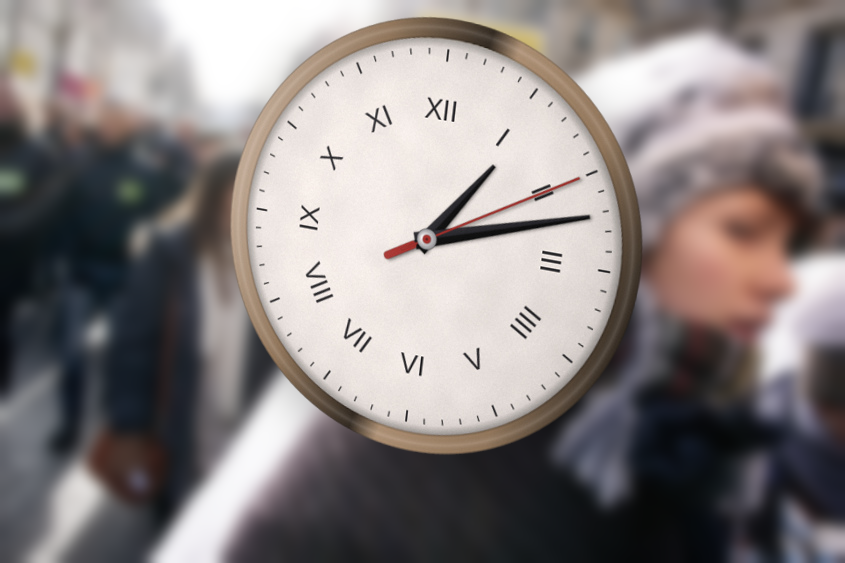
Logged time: 1,12,10
